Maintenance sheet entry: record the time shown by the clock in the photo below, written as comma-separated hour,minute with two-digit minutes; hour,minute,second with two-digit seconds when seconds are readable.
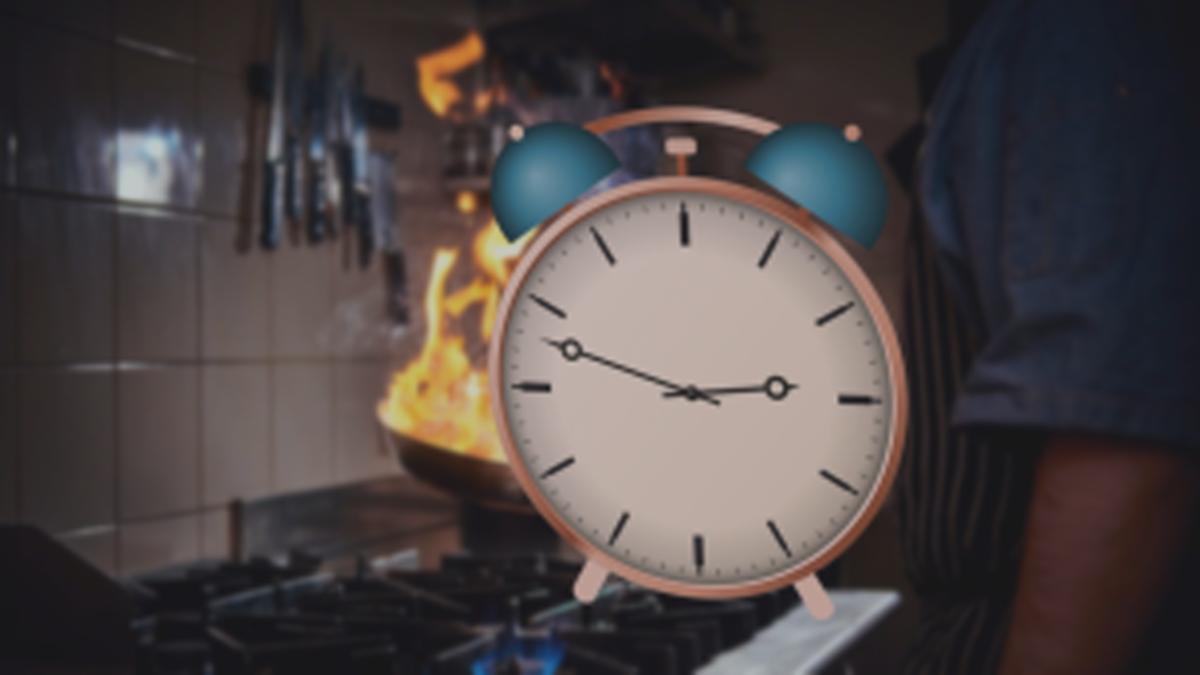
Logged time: 2,48
